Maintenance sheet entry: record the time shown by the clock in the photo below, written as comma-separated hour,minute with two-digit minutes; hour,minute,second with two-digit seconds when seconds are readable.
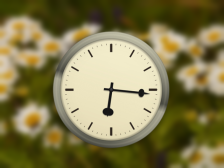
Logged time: 6,16
